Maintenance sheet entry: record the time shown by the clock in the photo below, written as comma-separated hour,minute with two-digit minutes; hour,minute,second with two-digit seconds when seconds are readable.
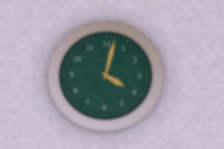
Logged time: 4,02
